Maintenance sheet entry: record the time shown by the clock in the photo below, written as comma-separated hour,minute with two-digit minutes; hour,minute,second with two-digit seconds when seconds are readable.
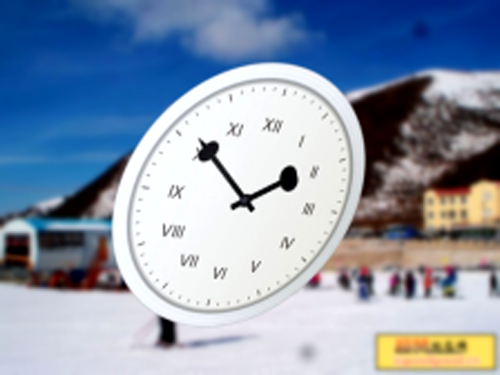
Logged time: 1,51
